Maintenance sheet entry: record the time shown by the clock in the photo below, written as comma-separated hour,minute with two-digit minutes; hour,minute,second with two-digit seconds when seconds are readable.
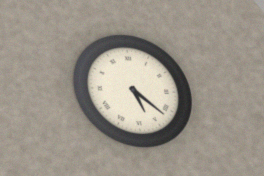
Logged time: 5,22
